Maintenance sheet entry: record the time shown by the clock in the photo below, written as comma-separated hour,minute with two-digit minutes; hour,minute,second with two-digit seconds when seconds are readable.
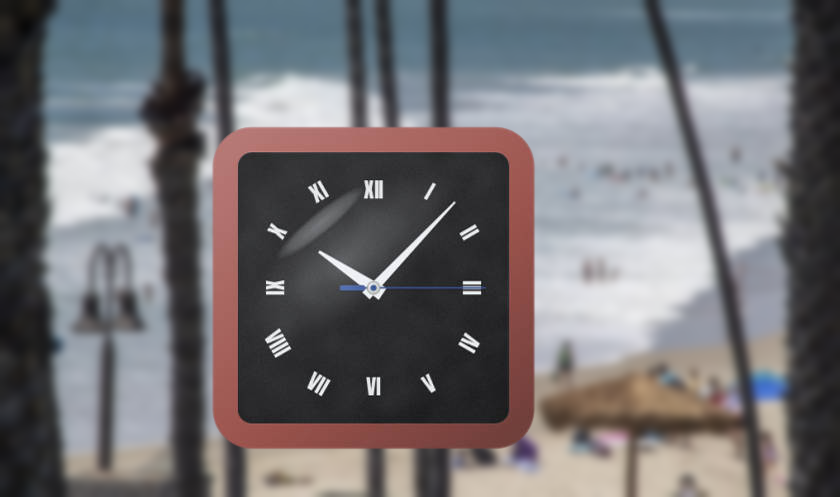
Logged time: 10,07,15
